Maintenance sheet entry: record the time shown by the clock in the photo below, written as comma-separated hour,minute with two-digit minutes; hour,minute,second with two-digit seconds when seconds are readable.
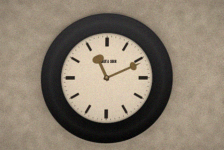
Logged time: 11,11
